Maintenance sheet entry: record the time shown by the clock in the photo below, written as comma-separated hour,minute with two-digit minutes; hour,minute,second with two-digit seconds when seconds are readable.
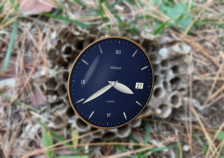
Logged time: 3,39
